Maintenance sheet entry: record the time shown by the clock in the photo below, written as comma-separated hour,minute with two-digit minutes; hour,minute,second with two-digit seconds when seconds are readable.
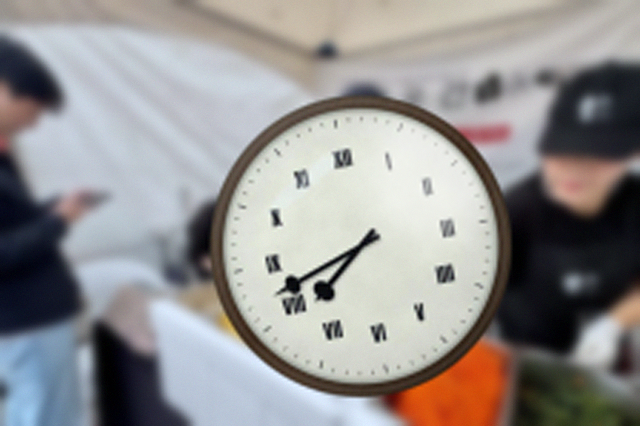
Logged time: 7,42
